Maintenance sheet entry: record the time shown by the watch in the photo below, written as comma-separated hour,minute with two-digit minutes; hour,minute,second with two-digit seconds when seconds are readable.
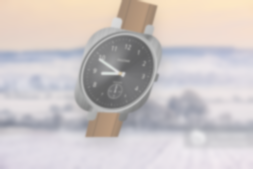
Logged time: 8,49
